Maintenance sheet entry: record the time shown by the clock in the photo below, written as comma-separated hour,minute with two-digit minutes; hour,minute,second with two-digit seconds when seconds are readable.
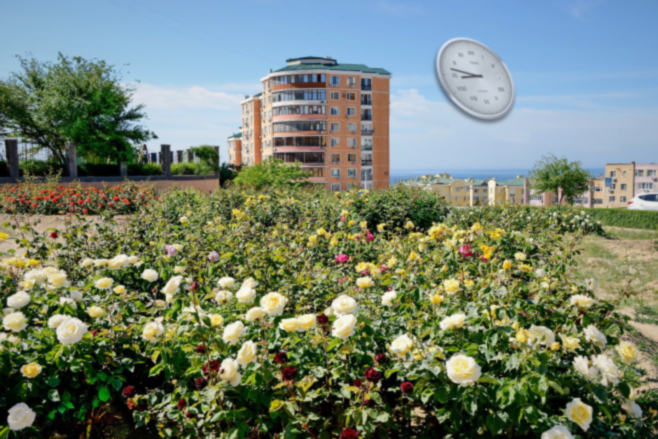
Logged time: 8,47
